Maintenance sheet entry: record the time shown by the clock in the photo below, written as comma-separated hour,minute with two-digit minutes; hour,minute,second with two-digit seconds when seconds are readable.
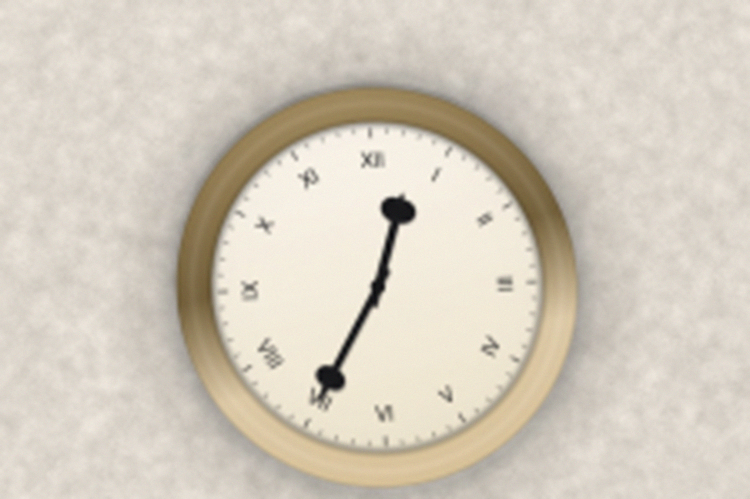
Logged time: 12,35
